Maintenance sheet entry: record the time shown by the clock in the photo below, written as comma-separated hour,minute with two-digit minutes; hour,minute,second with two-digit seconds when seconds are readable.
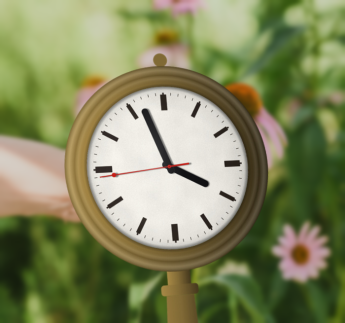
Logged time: 3,56,44
